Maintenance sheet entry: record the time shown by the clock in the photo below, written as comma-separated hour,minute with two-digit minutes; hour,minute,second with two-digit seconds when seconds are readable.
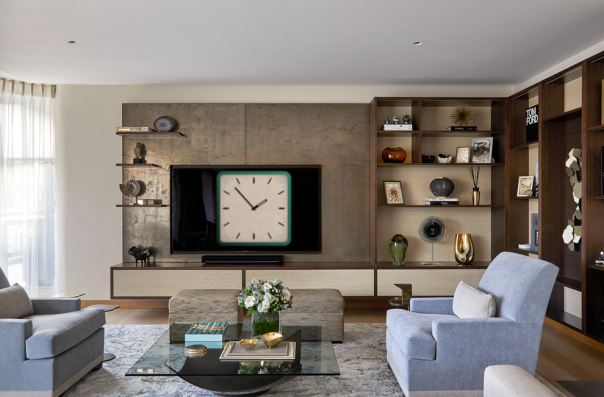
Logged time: 1,53
